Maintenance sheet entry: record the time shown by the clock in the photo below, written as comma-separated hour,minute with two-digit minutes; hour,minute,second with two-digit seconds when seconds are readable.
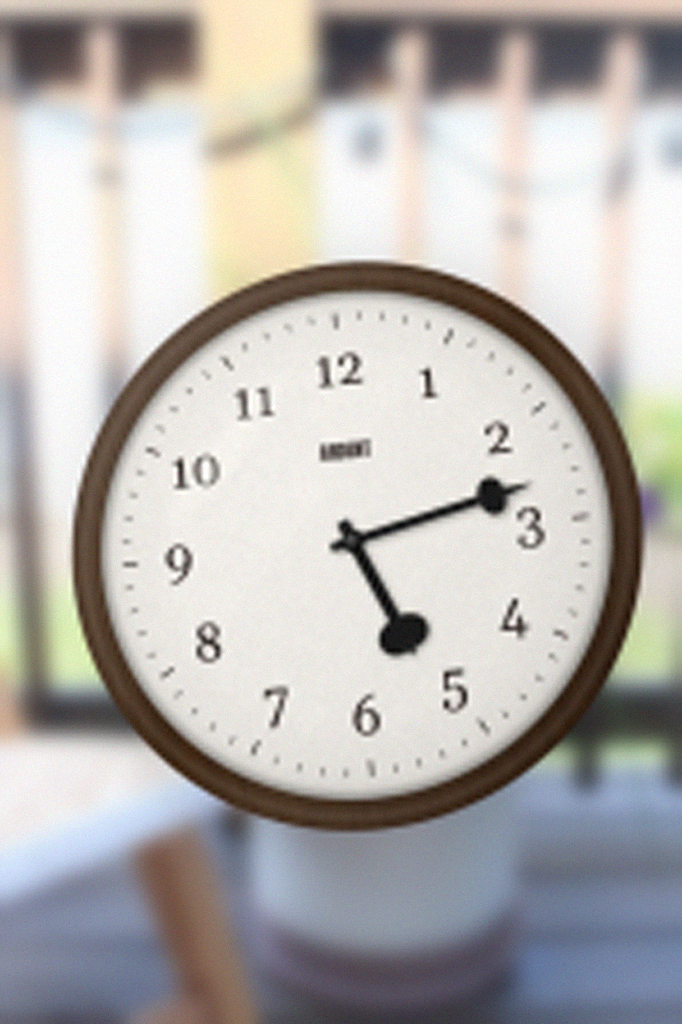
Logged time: 5,13
